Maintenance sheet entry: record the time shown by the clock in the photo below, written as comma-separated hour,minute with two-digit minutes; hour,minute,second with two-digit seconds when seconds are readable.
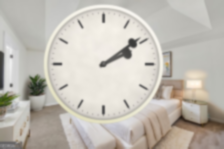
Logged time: 2,09
